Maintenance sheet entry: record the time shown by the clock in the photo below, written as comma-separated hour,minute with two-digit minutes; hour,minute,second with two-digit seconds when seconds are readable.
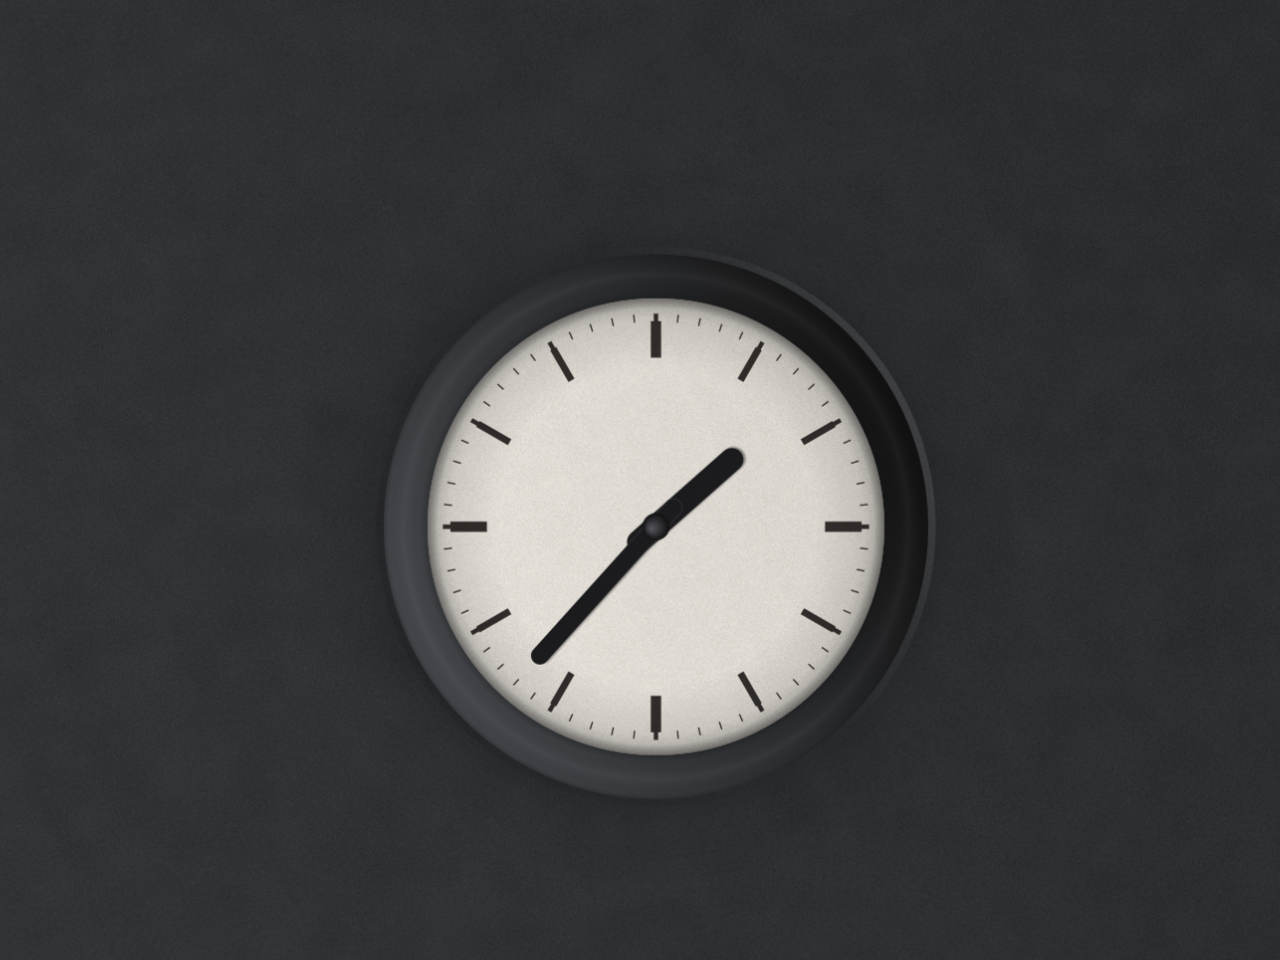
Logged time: 1,37
